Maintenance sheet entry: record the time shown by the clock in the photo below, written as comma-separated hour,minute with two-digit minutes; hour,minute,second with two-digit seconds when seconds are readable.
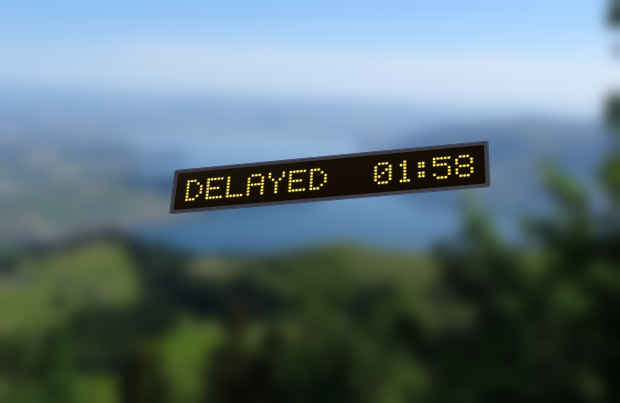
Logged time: 1,58
